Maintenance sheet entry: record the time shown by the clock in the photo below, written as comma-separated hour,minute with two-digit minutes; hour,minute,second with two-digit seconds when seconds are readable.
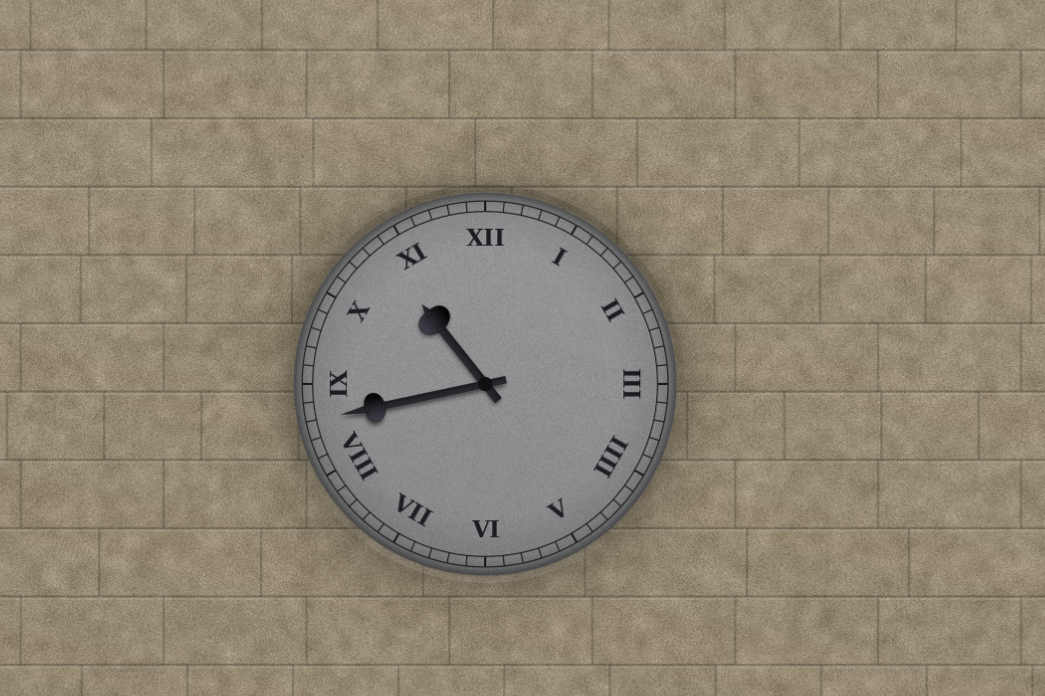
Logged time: 10,43
